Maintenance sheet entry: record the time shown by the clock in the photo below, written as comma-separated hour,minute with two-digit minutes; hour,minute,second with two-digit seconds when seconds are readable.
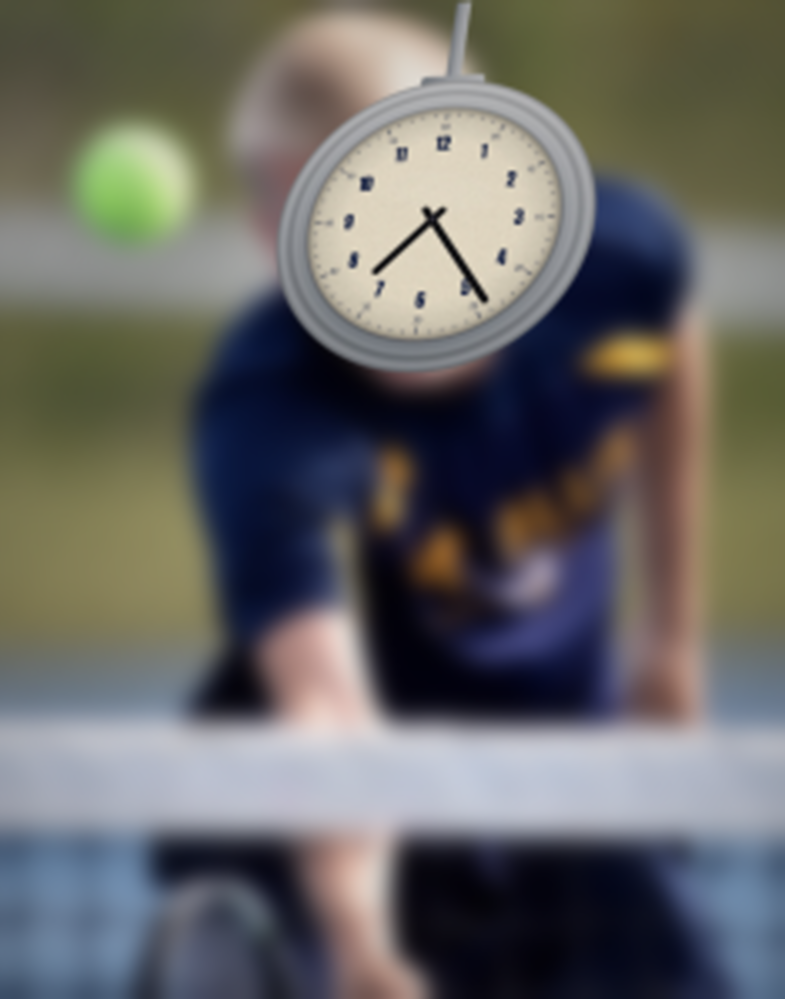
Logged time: 7,24
